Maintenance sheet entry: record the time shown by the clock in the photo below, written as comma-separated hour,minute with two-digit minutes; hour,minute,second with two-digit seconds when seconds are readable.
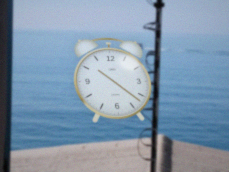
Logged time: 10,22
